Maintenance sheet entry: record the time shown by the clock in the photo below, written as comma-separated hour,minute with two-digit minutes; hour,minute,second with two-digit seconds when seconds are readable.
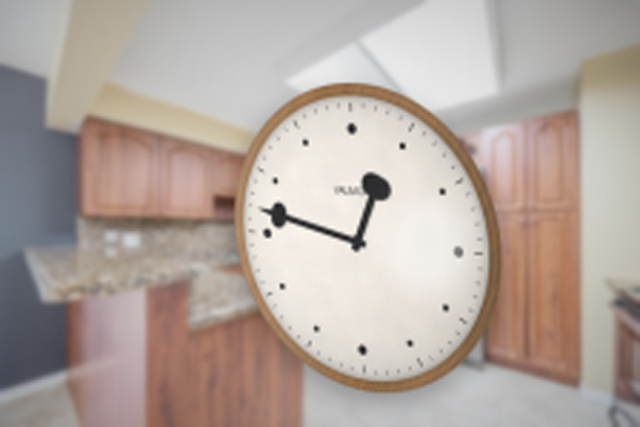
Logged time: 12,47
